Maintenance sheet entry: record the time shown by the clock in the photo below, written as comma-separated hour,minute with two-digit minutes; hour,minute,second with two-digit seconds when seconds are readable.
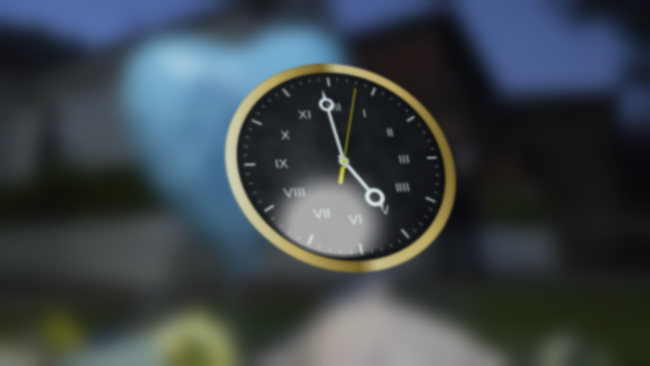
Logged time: 4,59,03
